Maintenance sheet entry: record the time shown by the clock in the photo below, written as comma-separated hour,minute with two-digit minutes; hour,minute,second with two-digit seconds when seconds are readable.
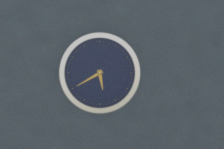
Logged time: 5,40
